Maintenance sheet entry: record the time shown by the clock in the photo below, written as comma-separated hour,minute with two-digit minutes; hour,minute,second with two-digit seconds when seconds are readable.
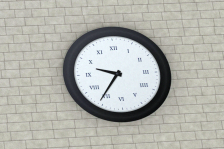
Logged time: 9,36
